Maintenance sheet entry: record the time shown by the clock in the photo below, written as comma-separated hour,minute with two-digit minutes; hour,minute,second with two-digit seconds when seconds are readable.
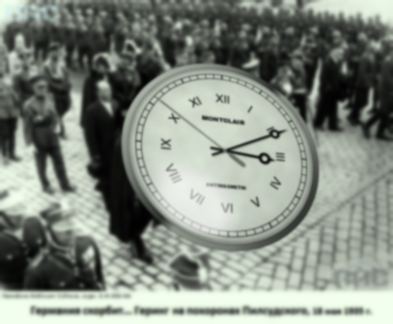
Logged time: 3,10,51
